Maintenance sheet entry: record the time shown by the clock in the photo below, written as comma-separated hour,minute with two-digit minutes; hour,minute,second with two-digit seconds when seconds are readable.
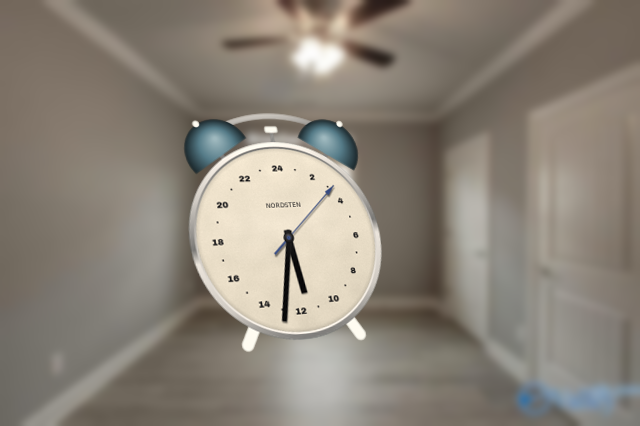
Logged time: 11,32,08
